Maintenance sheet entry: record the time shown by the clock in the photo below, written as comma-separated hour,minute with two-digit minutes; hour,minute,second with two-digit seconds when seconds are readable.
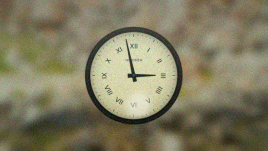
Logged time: 2,58
